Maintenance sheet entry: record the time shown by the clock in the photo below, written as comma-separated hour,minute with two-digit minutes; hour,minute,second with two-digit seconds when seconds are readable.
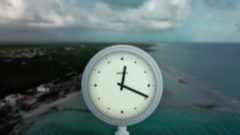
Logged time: 12,19
